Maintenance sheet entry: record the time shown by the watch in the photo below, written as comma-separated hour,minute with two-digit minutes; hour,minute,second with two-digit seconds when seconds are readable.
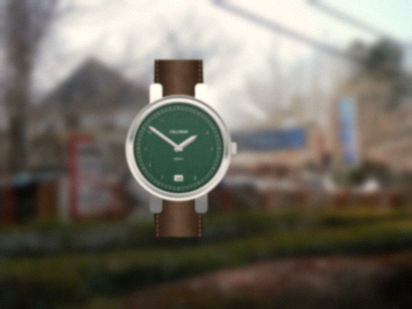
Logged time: 1,51
